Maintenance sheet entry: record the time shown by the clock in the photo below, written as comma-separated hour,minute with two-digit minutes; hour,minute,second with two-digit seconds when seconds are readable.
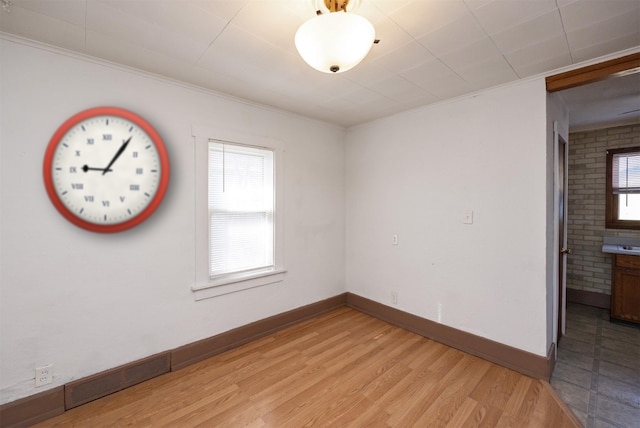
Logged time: 9,06
